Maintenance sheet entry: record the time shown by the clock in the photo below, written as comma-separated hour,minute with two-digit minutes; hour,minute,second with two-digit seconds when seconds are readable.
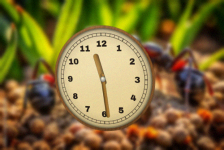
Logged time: 11,29
